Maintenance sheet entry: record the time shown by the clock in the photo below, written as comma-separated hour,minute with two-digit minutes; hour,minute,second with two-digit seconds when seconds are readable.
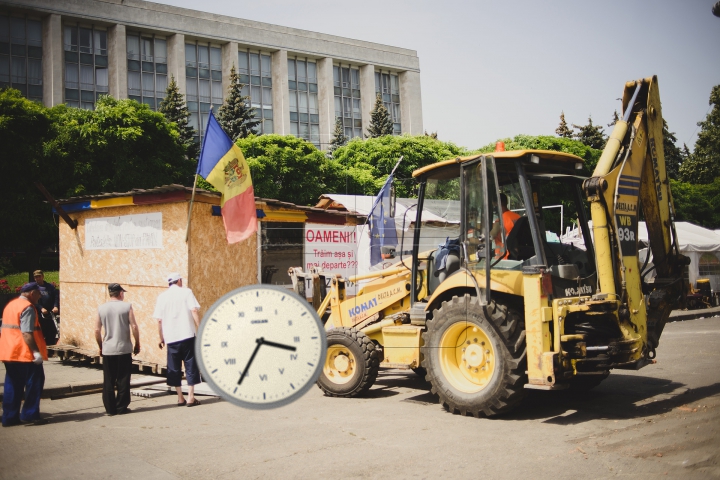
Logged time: 3,35
